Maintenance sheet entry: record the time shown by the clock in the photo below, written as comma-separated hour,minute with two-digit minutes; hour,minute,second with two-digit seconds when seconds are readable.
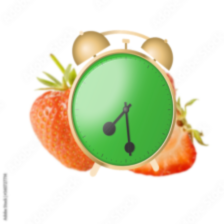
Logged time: 7,29
